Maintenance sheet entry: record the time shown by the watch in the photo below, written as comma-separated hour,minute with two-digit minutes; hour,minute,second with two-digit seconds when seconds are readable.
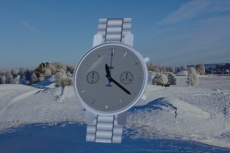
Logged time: 11,21
